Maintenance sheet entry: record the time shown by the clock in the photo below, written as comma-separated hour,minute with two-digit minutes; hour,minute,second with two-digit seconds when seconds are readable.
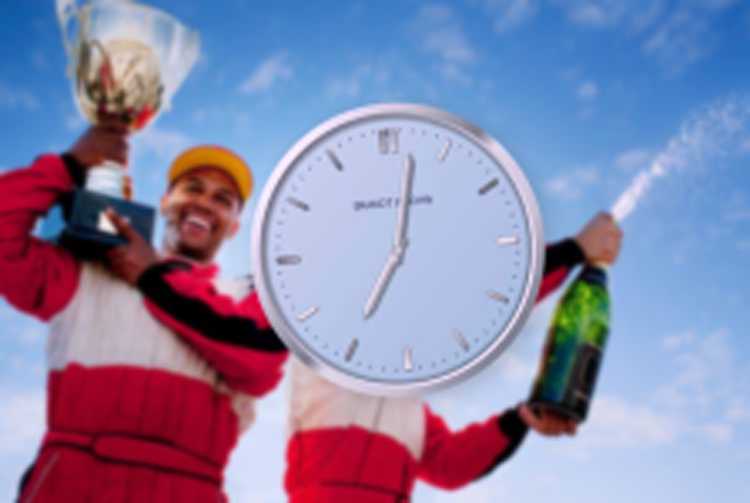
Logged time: 7,02
